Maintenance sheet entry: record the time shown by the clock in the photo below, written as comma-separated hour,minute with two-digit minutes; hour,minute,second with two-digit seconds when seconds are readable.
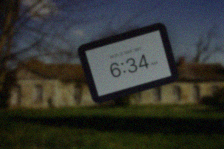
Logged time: 6,34
